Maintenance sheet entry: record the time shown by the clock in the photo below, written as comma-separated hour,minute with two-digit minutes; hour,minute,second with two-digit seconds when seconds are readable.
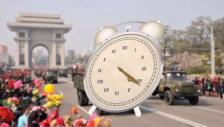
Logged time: 4,21
